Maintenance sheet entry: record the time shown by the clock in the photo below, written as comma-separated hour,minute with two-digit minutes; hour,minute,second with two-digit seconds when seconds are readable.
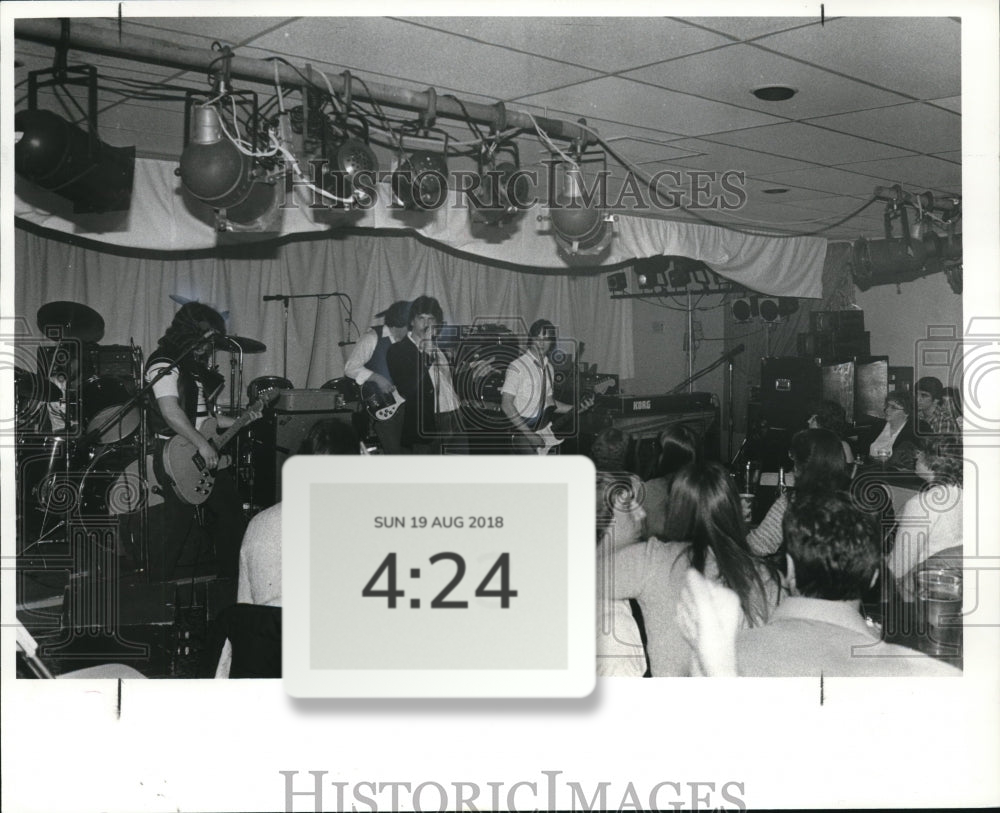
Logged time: 4,24
